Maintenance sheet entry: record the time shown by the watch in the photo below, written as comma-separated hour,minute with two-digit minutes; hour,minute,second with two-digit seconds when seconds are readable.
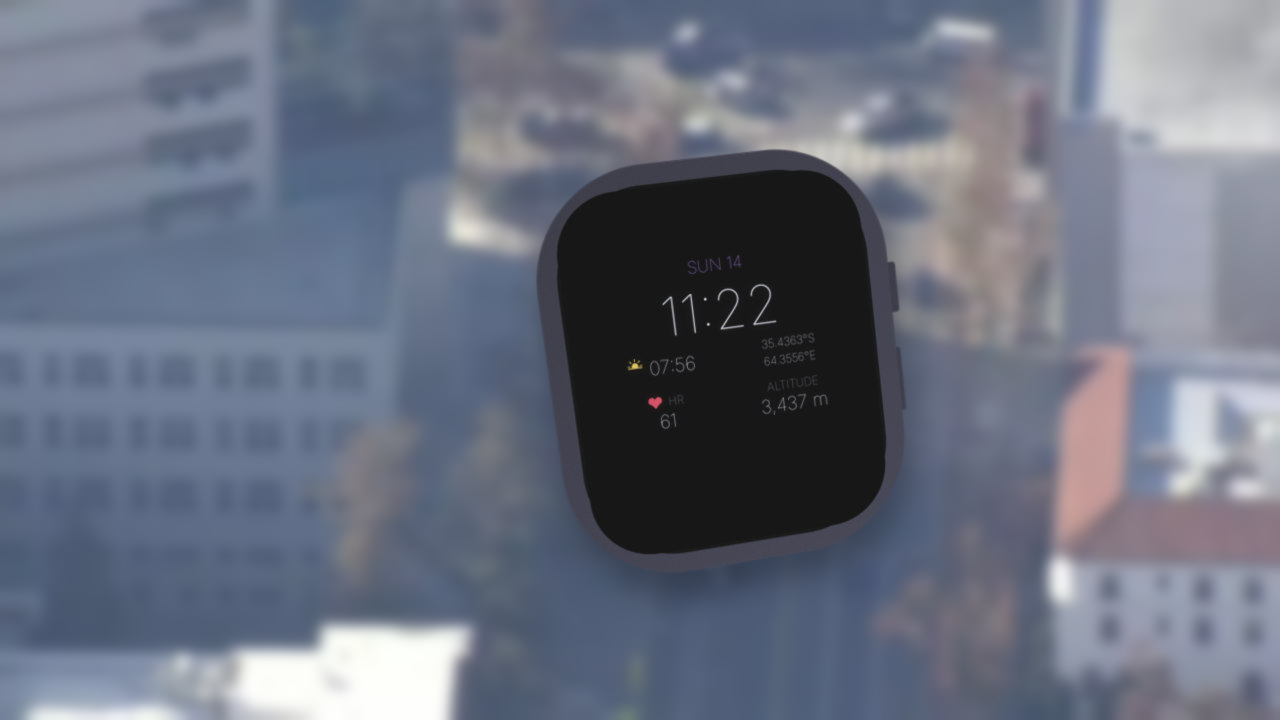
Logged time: 11,22
